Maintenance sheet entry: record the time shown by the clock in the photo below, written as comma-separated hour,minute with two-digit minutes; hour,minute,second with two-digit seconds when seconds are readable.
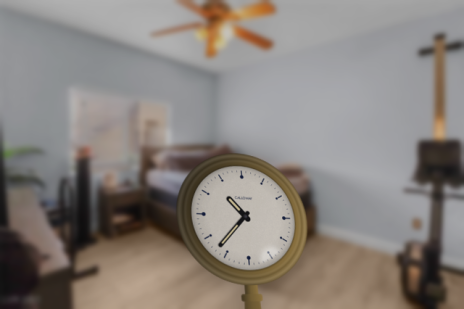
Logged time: 10,37
